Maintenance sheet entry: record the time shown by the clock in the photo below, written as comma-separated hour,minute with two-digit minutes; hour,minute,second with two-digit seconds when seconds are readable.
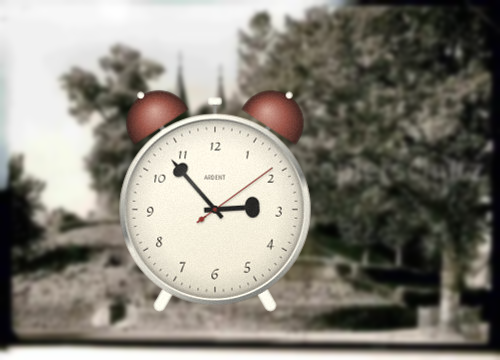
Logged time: 2,53,09
